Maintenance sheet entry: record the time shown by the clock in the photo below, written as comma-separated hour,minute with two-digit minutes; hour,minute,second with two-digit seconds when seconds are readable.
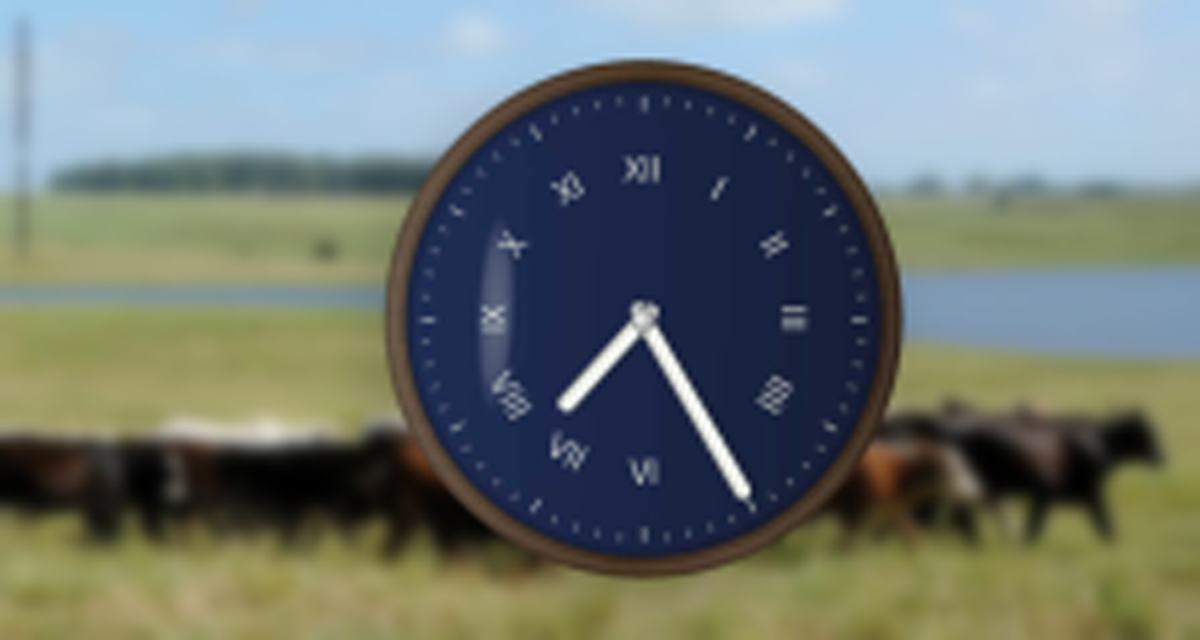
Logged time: 7,25
